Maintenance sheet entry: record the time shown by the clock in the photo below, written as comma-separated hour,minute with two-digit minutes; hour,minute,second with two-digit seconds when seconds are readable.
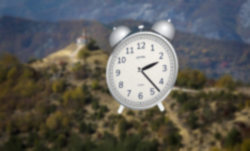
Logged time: 2,23
